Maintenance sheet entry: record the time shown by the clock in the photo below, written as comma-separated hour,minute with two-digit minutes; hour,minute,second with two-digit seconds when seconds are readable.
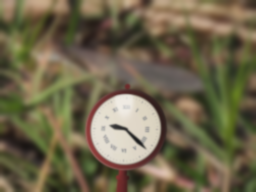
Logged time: 9,22
